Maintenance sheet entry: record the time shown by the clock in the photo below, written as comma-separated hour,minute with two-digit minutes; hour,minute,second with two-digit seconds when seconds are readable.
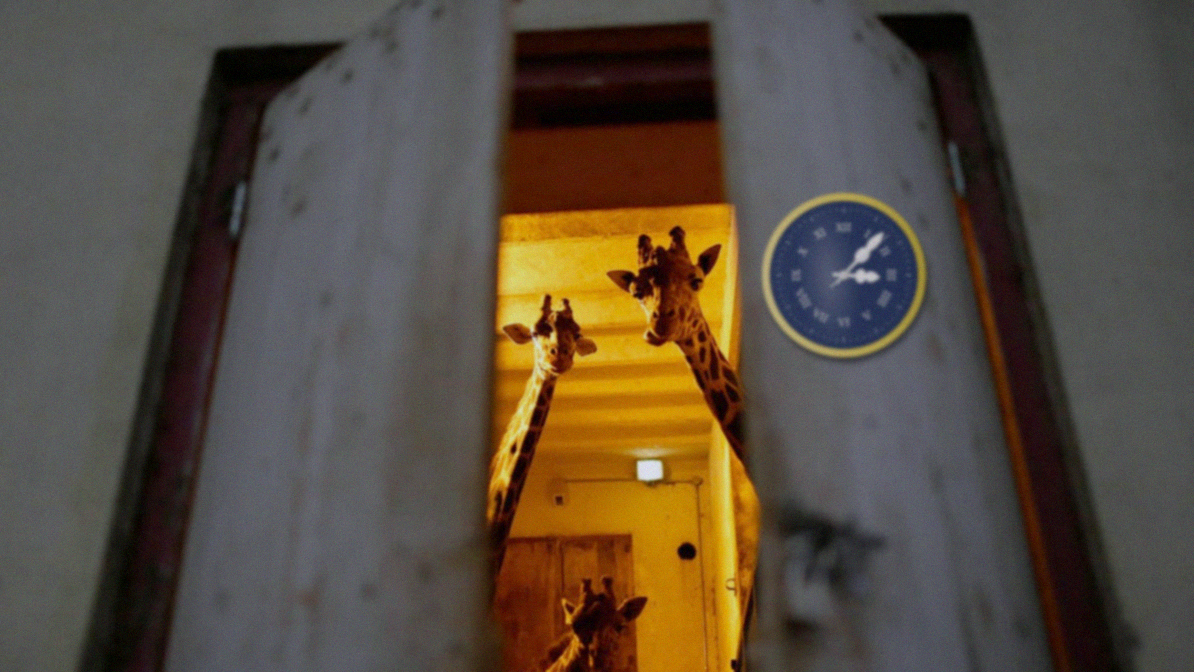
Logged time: 3,07,08
